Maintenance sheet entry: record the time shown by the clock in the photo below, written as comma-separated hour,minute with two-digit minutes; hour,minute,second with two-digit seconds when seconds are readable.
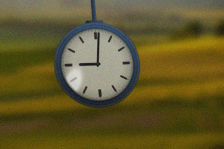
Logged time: 9,01
